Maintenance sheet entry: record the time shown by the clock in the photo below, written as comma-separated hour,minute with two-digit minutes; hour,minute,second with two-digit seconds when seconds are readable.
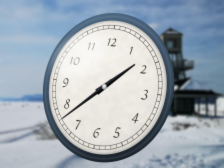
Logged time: 1,38
